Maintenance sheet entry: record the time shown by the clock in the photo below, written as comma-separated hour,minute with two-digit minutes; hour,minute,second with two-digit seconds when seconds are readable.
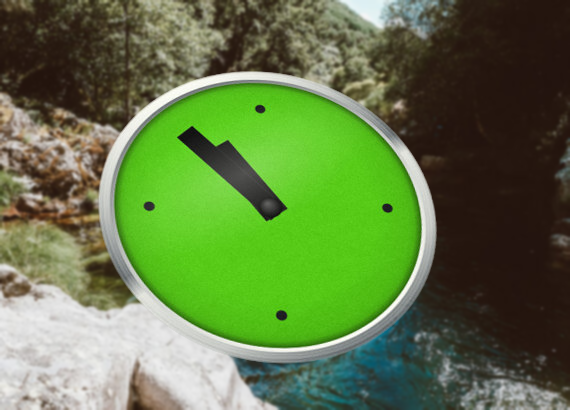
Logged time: 10,53
